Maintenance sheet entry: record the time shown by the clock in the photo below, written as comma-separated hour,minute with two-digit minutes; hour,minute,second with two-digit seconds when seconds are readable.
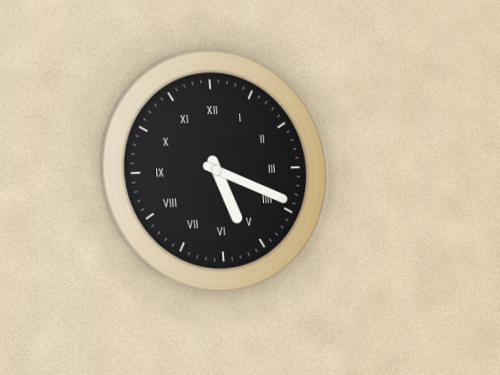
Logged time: 5,19
